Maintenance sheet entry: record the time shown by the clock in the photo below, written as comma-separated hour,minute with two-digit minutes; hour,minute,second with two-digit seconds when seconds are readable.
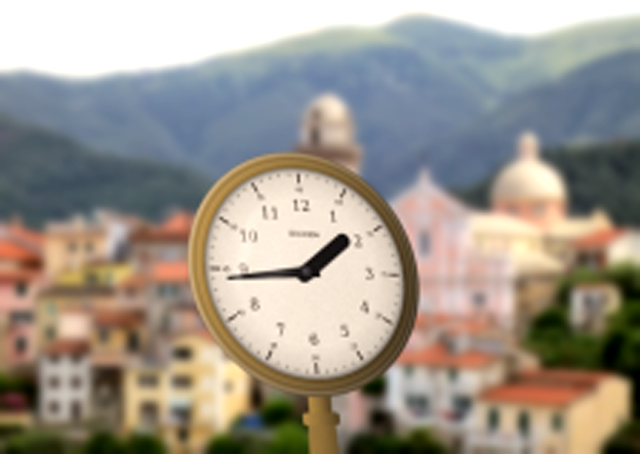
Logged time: 1,44
